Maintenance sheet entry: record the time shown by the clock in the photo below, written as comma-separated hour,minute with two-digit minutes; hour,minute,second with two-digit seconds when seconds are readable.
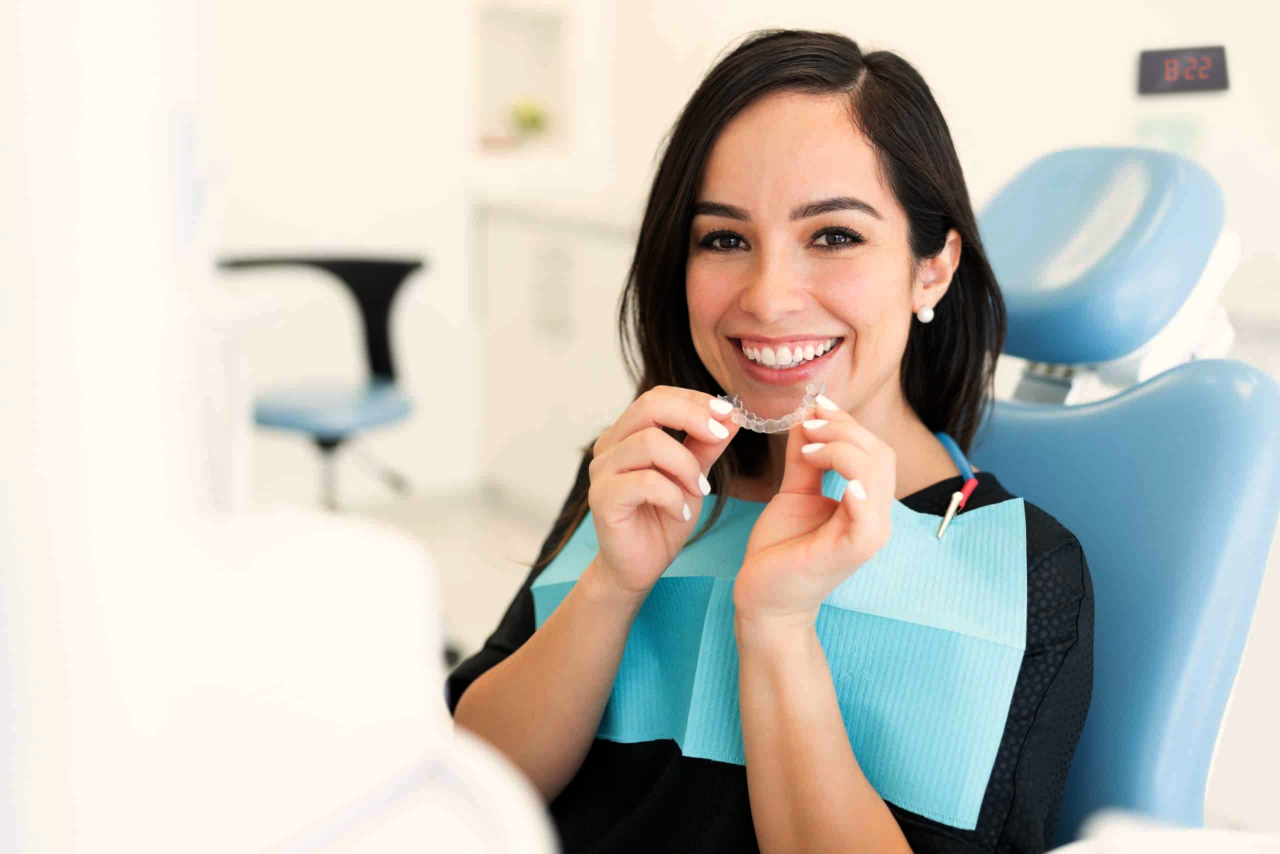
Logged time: 8,22
